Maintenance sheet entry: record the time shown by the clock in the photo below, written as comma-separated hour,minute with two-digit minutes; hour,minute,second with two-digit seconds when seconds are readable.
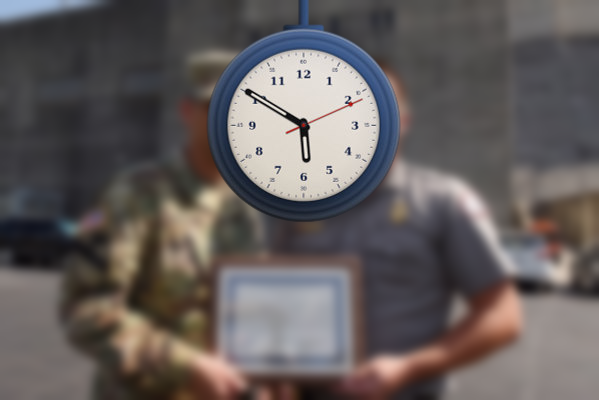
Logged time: 5,50,11
